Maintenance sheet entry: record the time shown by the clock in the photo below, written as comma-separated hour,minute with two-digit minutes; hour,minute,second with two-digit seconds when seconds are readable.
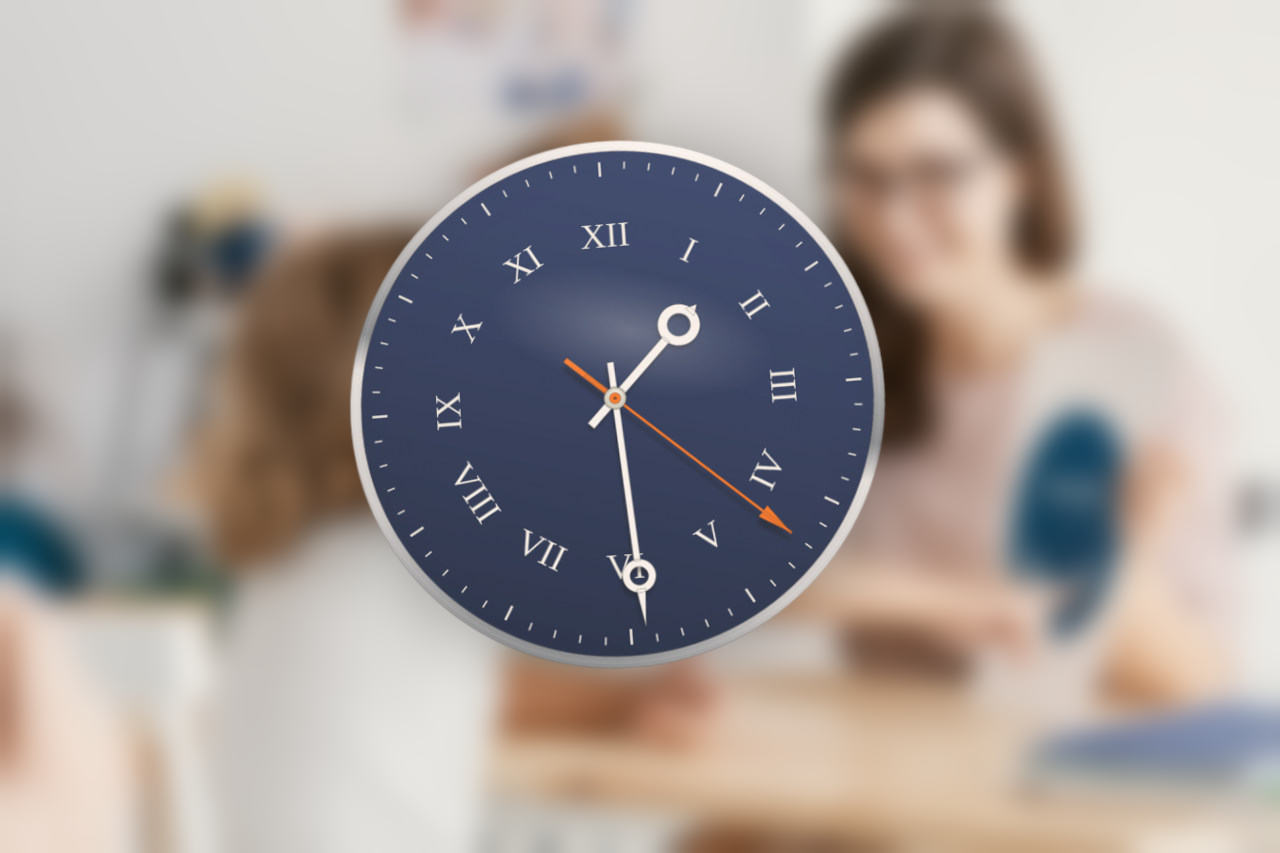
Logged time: 1,29,22
